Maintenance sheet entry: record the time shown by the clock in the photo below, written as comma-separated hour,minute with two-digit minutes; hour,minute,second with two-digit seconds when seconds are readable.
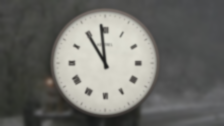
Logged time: 10,59
